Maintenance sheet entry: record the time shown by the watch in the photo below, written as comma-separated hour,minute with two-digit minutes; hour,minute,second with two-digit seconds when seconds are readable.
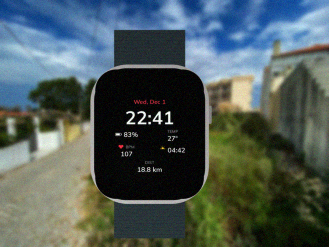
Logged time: 22,41
